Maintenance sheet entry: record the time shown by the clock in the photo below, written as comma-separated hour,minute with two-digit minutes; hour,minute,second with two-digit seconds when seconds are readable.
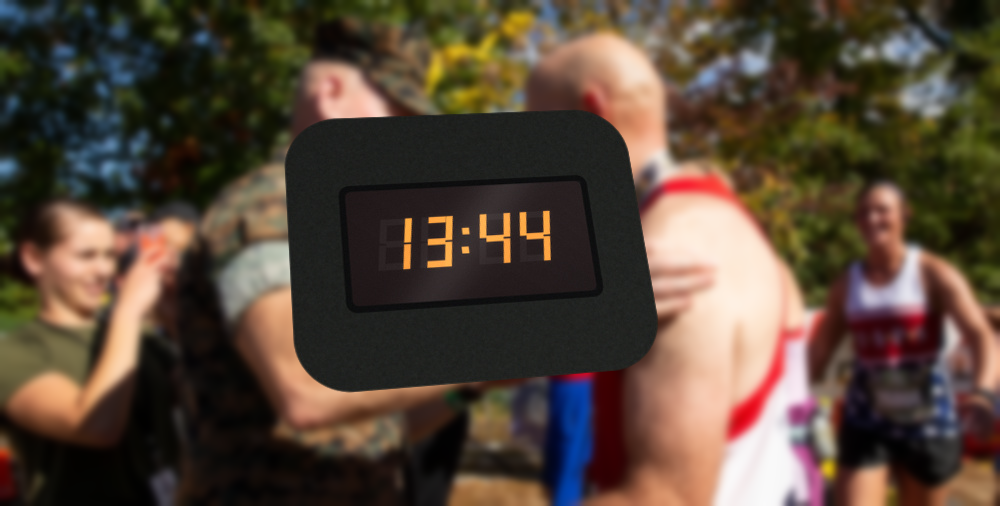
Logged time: 13,44
